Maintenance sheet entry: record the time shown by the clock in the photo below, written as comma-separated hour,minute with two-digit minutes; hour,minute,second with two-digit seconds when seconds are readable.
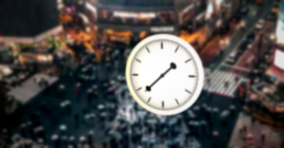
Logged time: 1,38
